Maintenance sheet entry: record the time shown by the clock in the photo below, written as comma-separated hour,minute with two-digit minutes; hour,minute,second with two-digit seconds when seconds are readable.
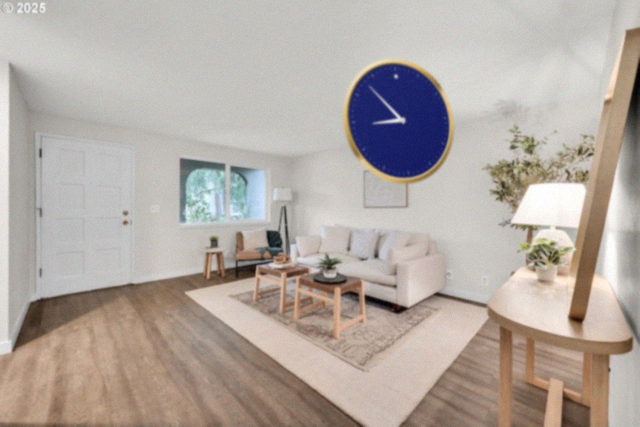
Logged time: 8,53
